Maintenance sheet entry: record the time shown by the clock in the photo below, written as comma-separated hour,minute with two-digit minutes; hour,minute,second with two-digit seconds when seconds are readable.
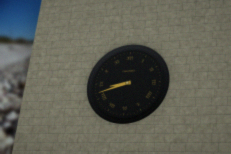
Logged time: 8,42
